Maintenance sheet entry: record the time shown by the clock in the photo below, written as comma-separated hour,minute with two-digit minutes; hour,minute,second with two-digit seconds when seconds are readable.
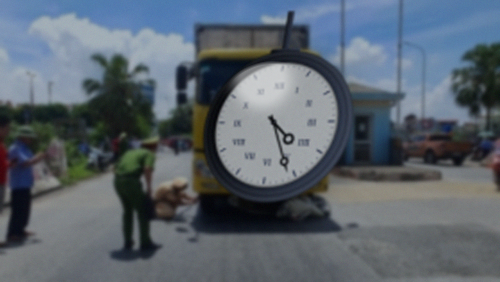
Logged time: 4,26
